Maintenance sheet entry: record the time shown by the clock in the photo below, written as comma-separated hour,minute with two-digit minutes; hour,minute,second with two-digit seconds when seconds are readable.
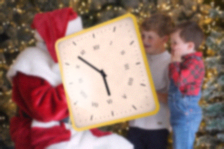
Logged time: 5,53
